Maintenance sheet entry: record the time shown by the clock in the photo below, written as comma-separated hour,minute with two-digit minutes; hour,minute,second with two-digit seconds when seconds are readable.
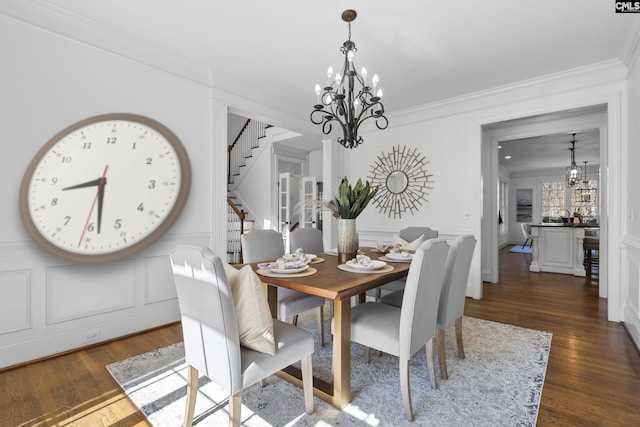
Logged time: 8,28,31
